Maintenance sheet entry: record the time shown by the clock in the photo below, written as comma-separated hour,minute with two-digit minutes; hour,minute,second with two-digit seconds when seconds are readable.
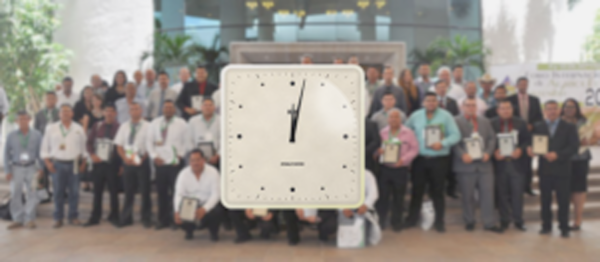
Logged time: 12,02
